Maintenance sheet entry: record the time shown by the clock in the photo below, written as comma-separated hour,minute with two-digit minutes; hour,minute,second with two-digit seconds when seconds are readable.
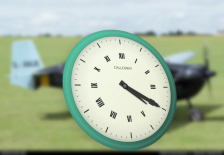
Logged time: 4,20
